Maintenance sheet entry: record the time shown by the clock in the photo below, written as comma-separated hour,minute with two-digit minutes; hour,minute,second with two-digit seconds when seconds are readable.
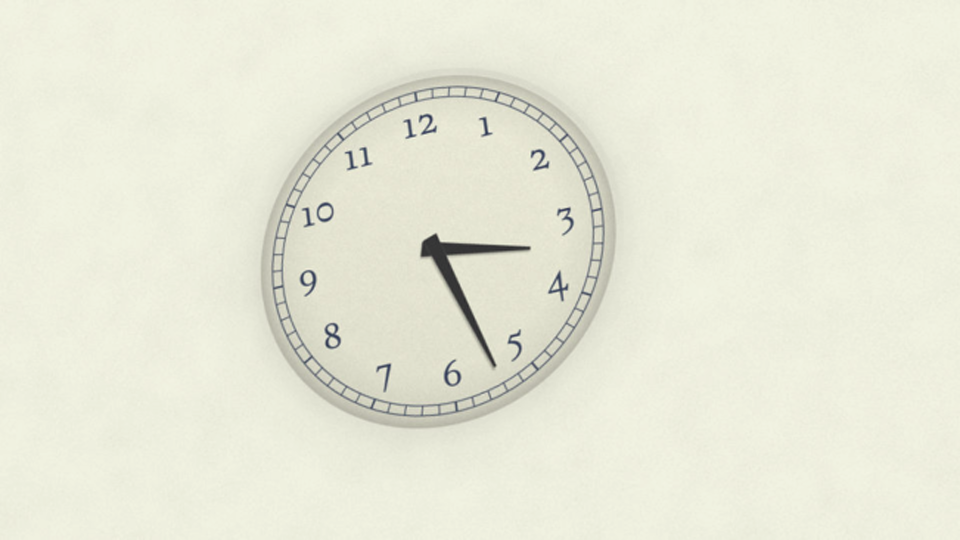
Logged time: 3,27
